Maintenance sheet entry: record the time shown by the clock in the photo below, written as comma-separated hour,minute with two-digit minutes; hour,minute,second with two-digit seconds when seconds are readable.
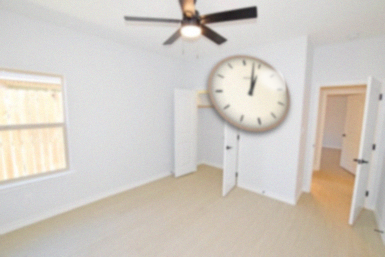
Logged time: 1,03
